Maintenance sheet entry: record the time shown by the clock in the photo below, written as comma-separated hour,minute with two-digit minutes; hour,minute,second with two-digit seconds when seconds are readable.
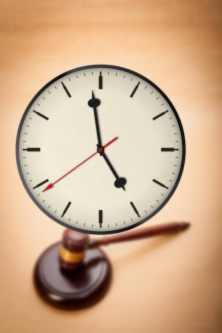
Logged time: 4,58,39
